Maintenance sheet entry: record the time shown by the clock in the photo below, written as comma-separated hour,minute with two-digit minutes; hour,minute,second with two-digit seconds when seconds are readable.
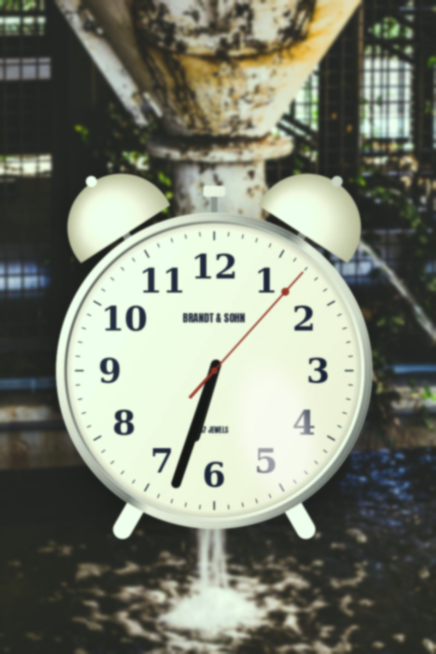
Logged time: 6,33,07
